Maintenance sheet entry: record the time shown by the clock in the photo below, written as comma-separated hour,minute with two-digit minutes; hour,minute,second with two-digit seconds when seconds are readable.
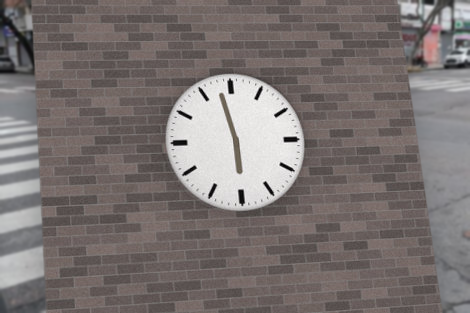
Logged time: 5,58
